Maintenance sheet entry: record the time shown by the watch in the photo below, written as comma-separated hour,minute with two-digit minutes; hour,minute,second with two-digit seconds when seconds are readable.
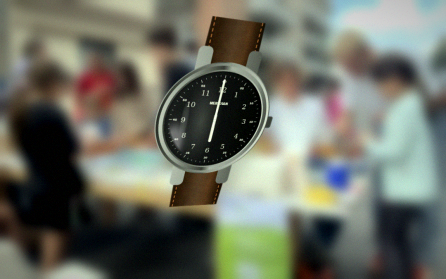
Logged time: 6,00
